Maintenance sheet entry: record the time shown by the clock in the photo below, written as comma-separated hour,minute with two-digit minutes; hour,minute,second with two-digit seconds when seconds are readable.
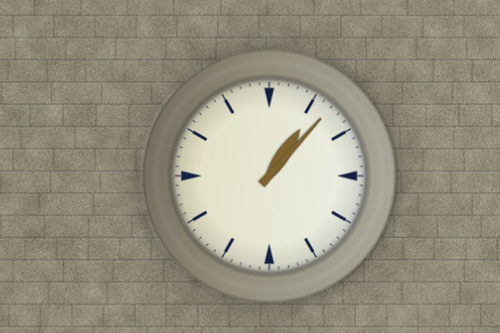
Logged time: 1,07
